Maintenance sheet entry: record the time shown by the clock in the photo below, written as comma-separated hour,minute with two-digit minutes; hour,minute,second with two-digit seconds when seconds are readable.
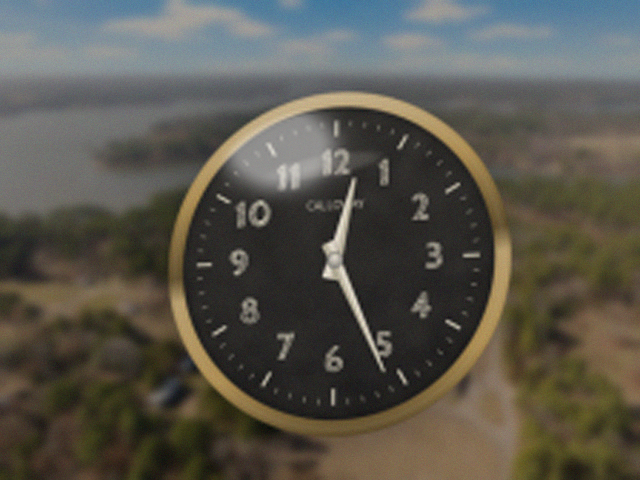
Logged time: 12,26
